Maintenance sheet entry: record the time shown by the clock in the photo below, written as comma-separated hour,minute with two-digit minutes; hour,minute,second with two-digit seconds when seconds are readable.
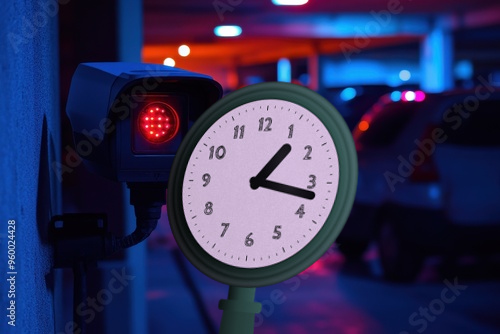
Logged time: 1,17
